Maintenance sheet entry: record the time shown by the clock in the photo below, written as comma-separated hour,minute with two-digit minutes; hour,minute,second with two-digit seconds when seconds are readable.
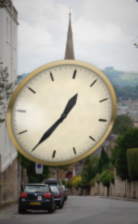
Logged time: 12,35
